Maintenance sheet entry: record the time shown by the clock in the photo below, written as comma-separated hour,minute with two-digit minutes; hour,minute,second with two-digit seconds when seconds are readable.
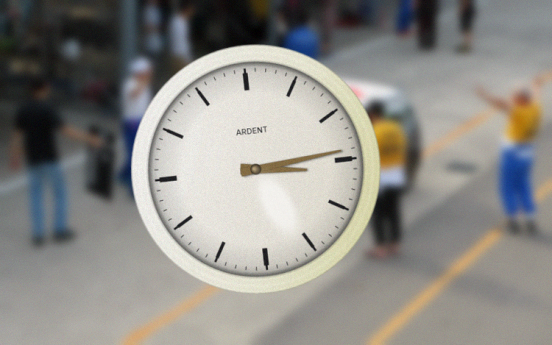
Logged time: 3,14
